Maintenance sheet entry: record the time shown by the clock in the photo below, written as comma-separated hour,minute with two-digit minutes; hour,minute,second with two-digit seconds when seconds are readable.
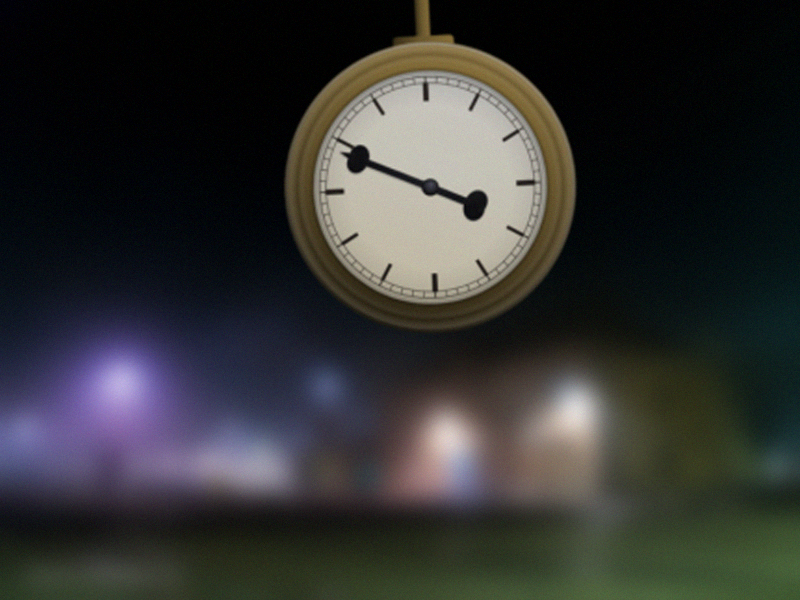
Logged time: 3,49
